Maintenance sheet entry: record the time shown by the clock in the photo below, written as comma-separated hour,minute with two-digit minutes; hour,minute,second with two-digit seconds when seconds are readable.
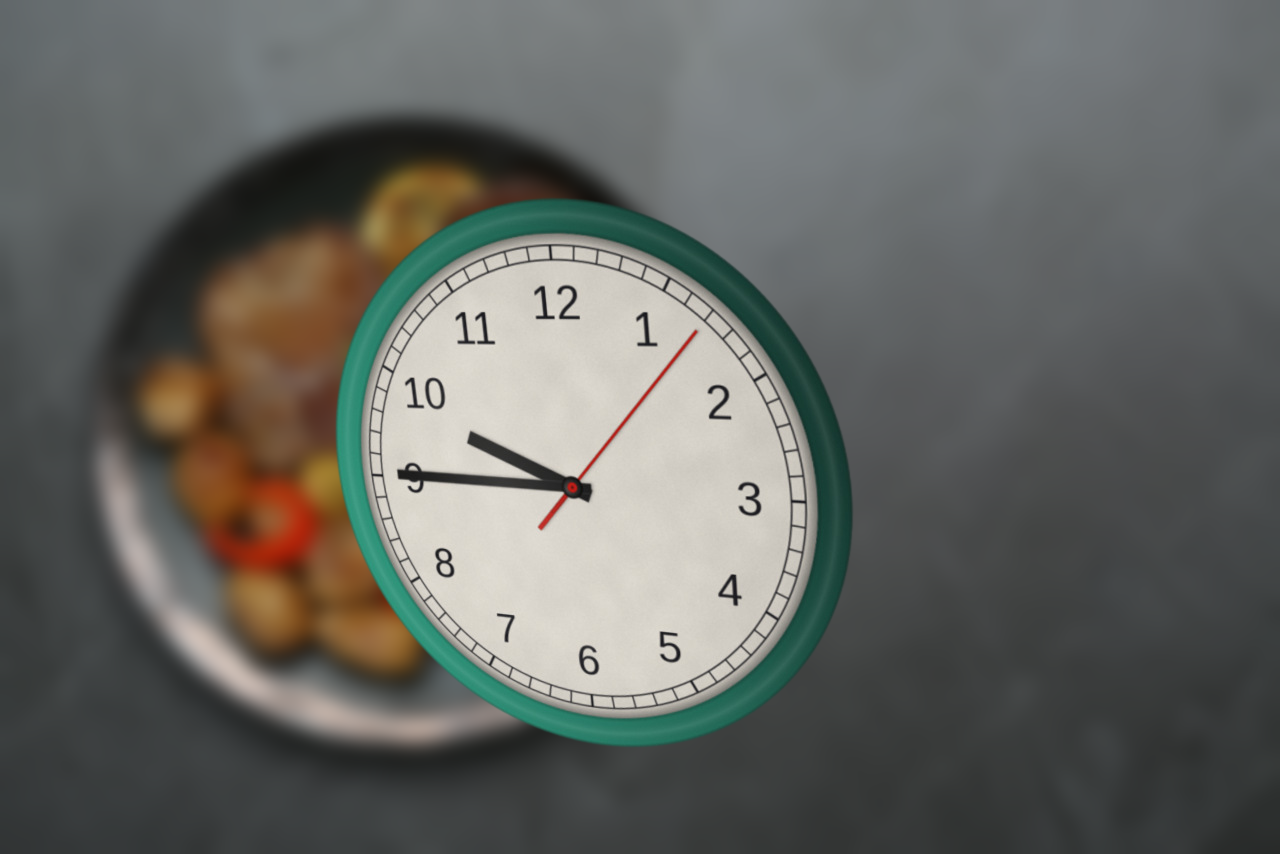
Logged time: 9,45,07
